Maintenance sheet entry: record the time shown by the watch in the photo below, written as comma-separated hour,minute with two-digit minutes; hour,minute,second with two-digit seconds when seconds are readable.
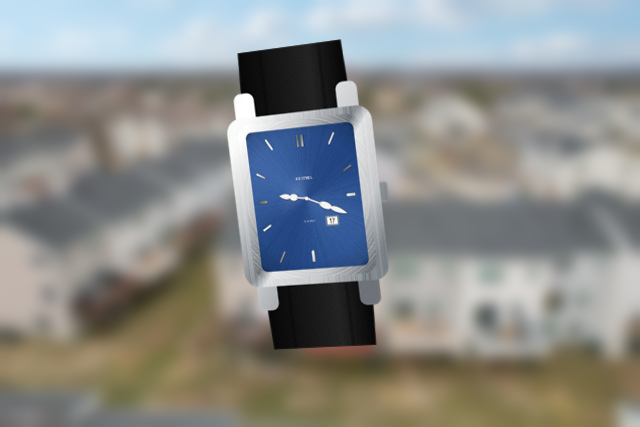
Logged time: 9,19
